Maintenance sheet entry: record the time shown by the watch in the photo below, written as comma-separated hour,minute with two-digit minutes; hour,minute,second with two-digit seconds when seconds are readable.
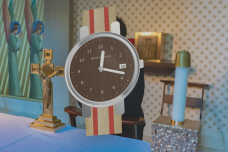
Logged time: 12,18
